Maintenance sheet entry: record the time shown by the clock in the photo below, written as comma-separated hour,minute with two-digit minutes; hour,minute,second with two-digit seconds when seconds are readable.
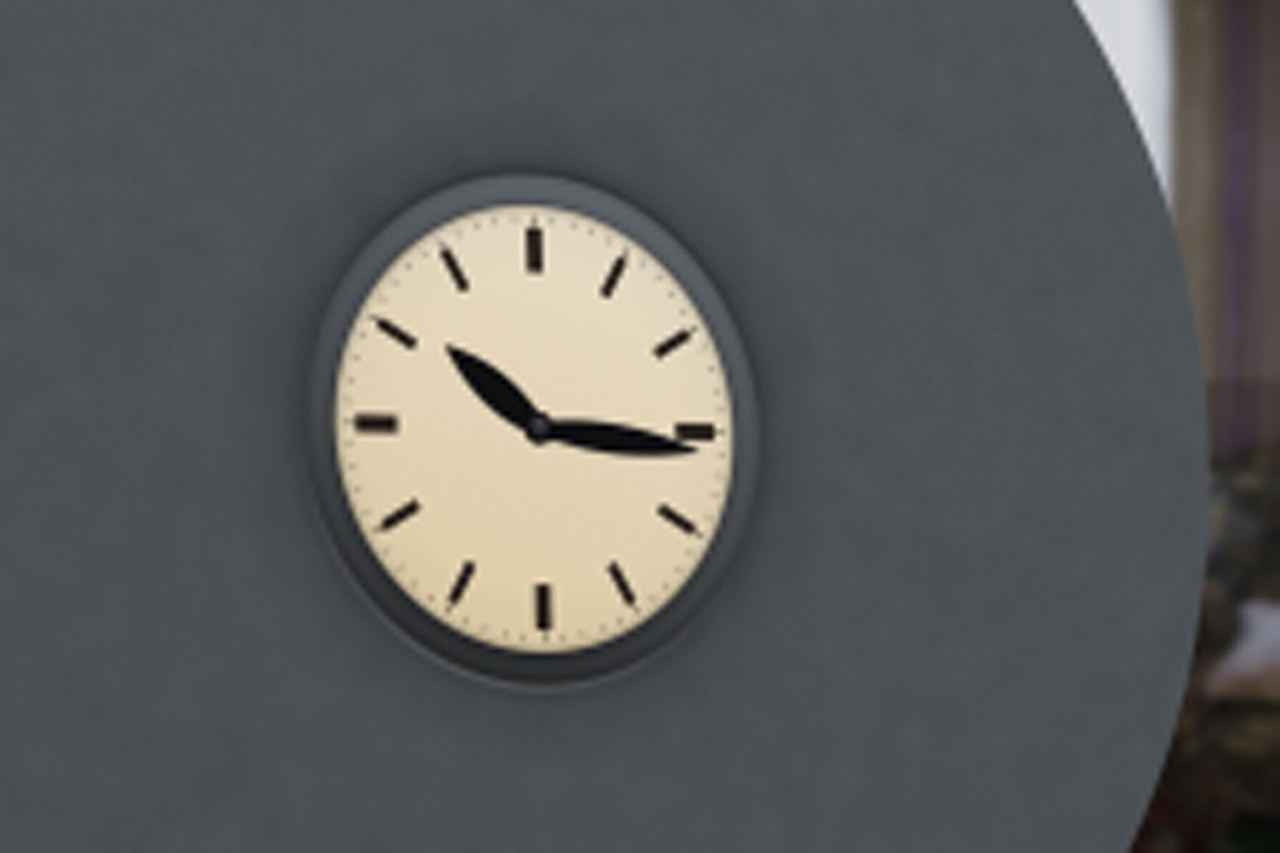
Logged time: 10,16
